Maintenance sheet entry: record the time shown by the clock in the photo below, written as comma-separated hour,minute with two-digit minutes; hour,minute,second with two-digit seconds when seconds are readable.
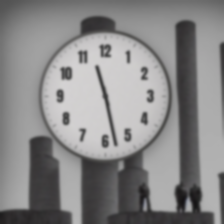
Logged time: 11,28
